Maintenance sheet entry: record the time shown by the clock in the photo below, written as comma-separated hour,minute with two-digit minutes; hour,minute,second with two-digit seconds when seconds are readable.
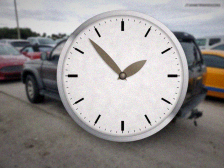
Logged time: 1,53
